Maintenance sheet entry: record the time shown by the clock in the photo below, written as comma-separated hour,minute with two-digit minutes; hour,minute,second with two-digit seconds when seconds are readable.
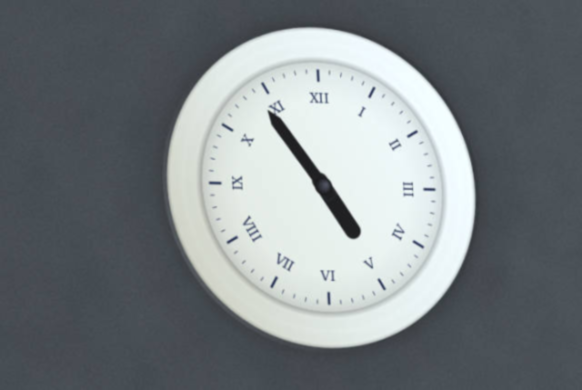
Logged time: 4,54
